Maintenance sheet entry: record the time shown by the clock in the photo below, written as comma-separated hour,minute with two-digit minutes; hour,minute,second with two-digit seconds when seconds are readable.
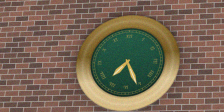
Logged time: 7,26
